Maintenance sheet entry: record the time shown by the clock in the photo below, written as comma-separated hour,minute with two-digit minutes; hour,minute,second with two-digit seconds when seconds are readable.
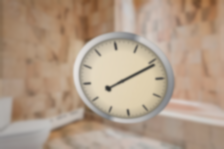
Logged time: 8,11
